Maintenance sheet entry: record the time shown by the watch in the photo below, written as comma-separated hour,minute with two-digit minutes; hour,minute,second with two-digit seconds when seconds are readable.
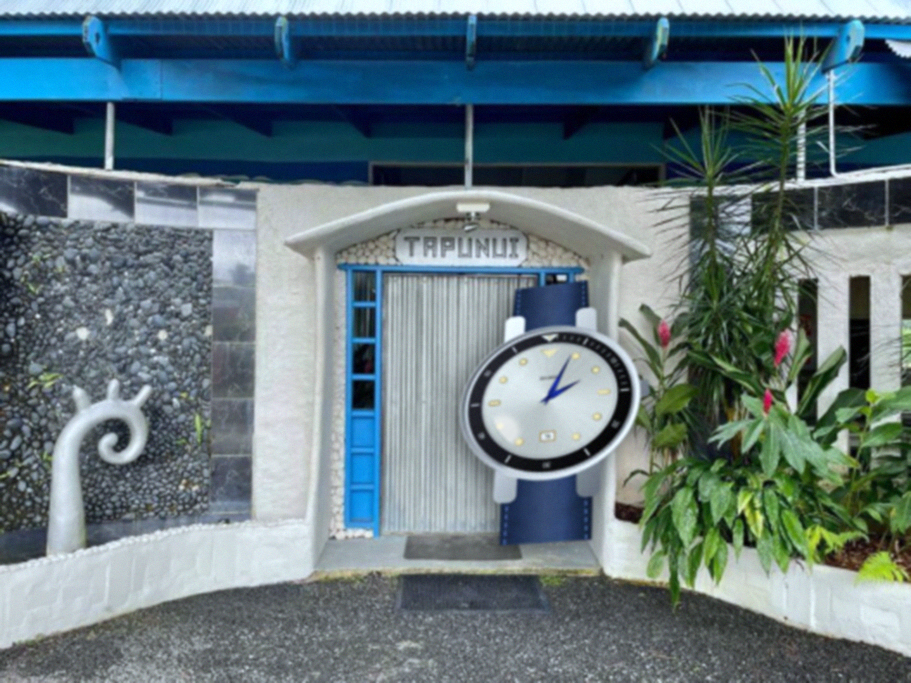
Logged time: 2,04
